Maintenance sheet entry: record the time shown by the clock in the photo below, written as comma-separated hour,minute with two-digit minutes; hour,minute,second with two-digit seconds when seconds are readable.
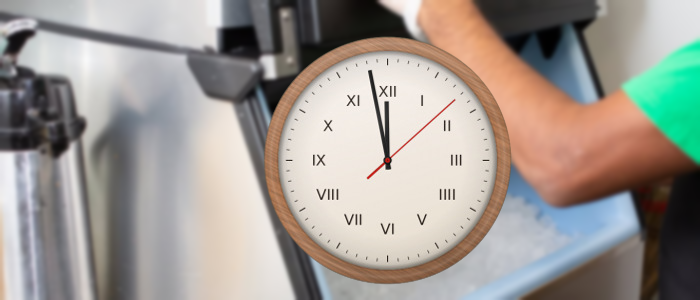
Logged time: 11,58,08
